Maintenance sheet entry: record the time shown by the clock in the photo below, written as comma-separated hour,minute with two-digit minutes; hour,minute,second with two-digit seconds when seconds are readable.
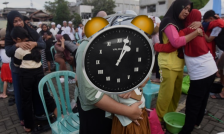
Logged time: 1,03
